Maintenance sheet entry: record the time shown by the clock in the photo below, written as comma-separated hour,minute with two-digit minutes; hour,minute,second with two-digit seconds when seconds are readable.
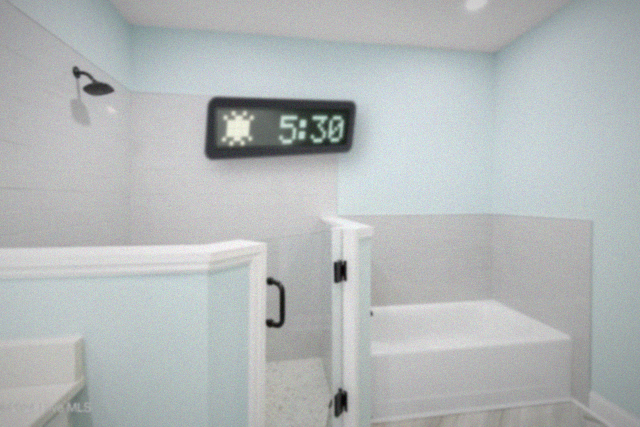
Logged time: 5,30
